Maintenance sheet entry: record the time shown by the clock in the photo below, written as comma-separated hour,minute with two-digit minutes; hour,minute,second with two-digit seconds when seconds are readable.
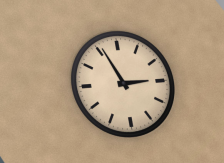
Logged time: 2,56
